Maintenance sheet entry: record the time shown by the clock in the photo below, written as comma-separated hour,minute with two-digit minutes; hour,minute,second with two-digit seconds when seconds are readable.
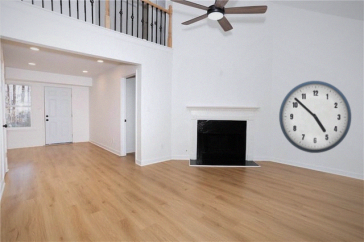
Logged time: 4,52
